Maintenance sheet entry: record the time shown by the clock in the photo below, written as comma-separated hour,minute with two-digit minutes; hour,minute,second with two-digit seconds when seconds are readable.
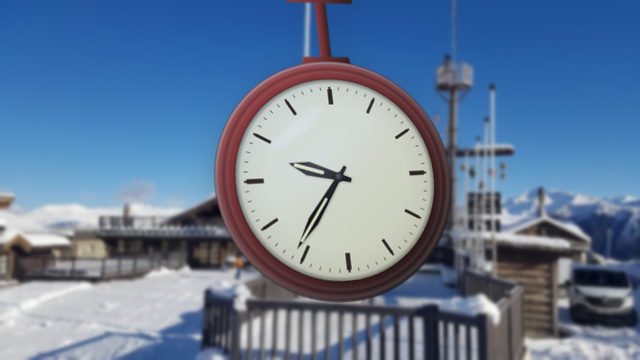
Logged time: 9,36
